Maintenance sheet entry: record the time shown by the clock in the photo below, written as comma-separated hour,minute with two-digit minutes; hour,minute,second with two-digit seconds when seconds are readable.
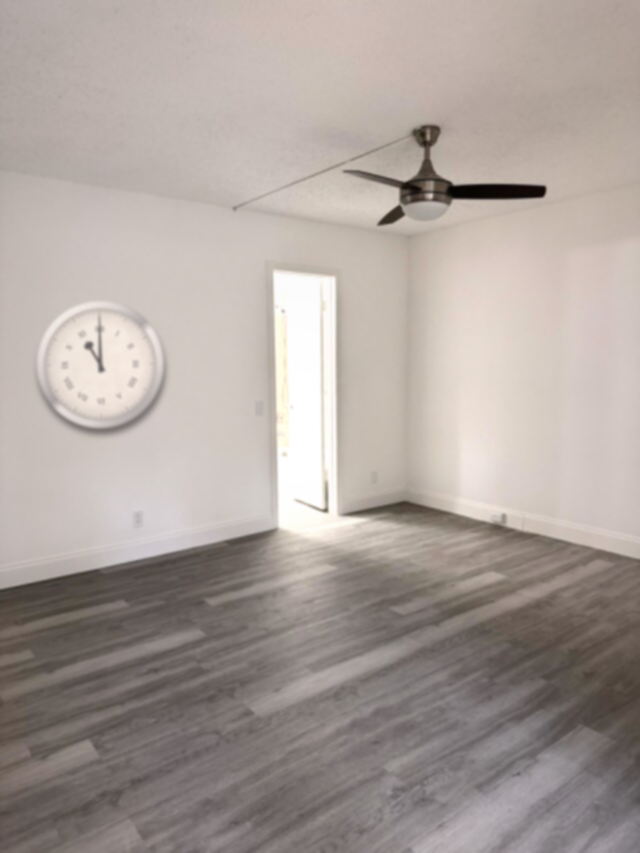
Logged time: 11,00
